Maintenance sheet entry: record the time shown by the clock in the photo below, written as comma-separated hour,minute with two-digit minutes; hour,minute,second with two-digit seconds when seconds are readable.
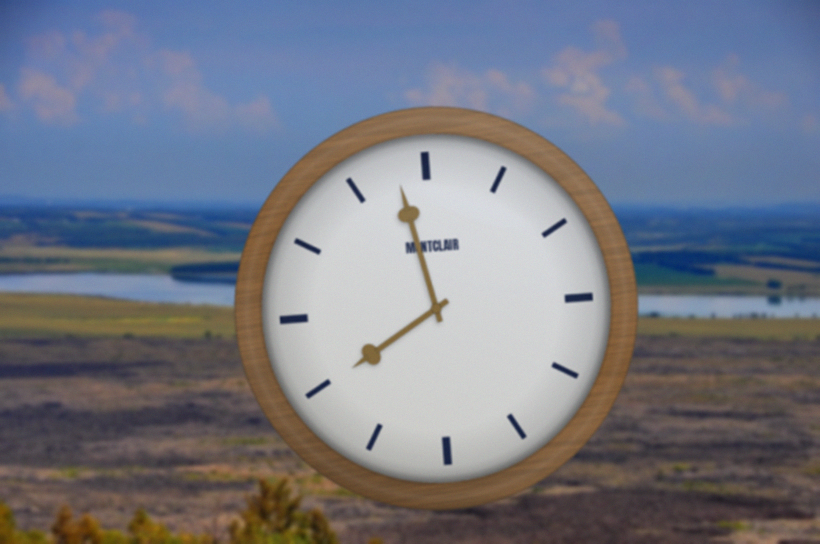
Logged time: 7,58
